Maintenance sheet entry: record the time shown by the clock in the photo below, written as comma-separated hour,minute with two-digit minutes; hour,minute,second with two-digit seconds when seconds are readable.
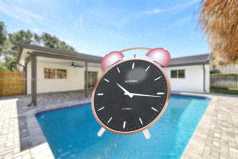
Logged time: 10,16
